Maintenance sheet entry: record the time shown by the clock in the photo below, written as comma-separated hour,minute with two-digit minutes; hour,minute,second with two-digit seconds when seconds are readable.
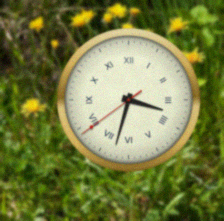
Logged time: 3,32,39
